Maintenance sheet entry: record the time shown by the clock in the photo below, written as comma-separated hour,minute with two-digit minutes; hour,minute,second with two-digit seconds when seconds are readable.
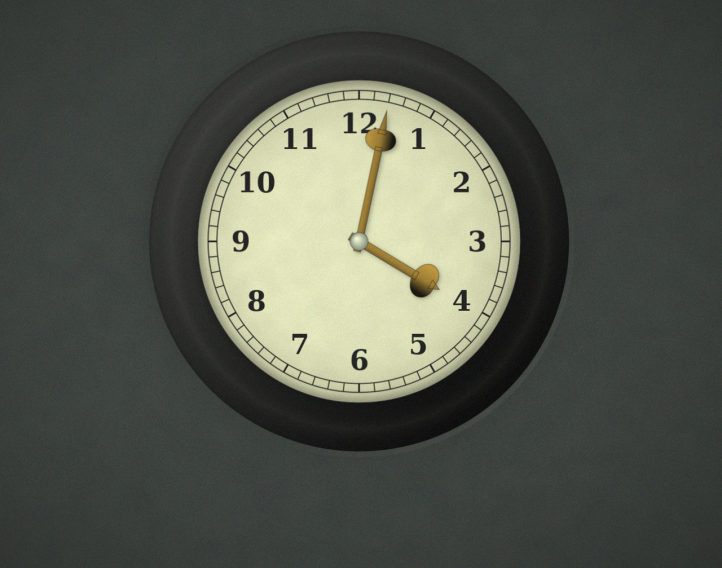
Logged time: 4,02
